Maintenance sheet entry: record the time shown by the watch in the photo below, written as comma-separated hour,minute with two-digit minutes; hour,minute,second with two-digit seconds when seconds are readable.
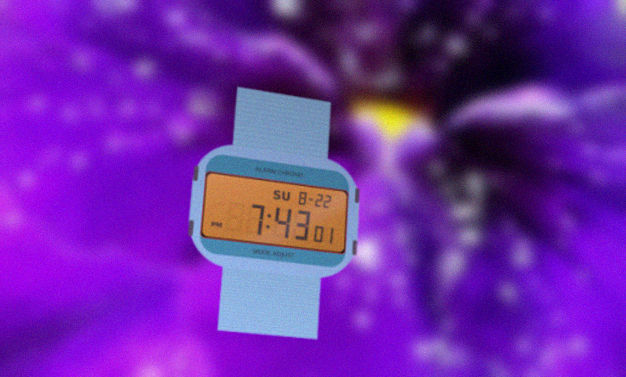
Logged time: 7,43,01
